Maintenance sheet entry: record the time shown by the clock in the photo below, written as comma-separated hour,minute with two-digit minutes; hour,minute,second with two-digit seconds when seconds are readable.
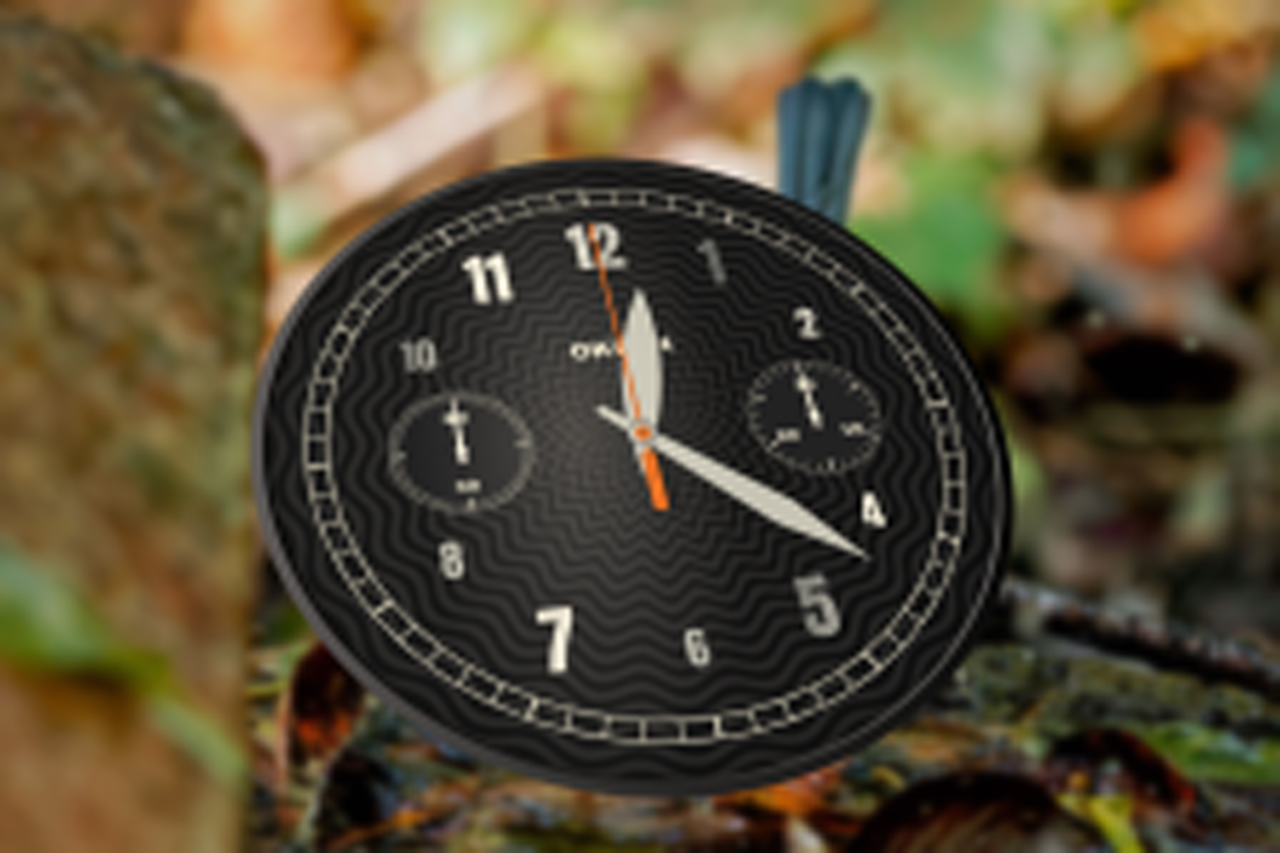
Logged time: 12,22
